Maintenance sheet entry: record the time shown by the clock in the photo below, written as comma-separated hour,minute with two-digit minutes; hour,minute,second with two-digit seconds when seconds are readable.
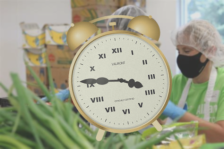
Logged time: 3,46
